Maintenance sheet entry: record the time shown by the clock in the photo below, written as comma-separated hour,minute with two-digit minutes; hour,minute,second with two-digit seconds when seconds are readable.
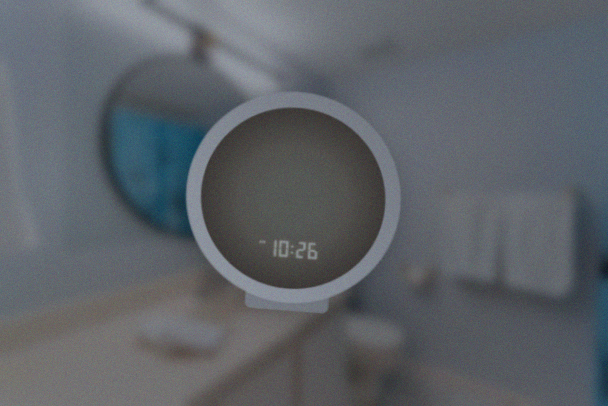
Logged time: 10,26
